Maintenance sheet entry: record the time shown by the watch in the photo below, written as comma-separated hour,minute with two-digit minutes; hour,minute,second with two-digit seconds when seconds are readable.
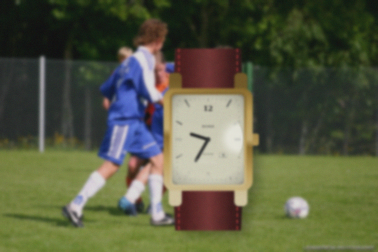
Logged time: 9,35
